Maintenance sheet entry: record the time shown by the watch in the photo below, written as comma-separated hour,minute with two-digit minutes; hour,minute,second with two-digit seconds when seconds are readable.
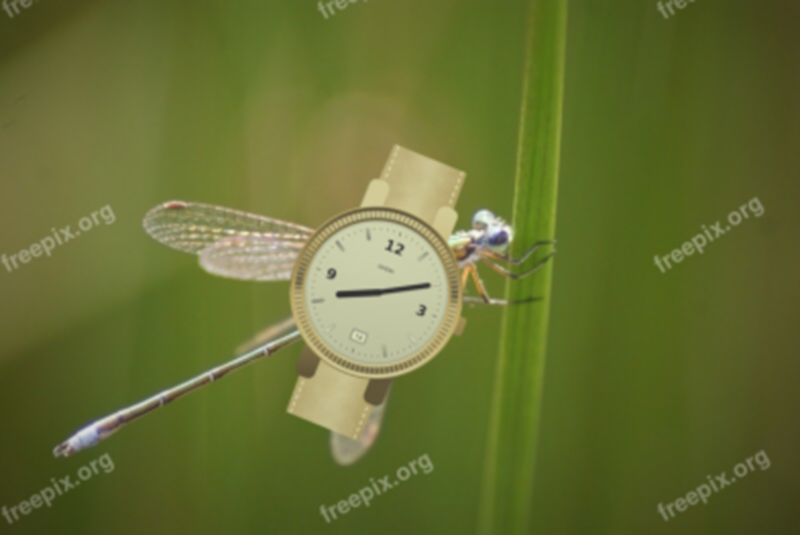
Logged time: 8,10
